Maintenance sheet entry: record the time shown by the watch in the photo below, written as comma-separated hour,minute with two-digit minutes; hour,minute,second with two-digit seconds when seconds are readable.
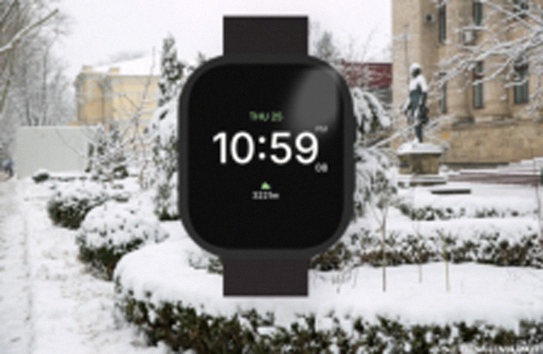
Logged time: 10,59
